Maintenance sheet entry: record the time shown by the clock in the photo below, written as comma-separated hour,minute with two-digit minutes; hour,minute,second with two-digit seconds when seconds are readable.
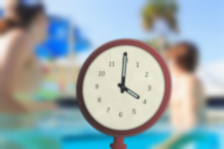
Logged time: 4,00
